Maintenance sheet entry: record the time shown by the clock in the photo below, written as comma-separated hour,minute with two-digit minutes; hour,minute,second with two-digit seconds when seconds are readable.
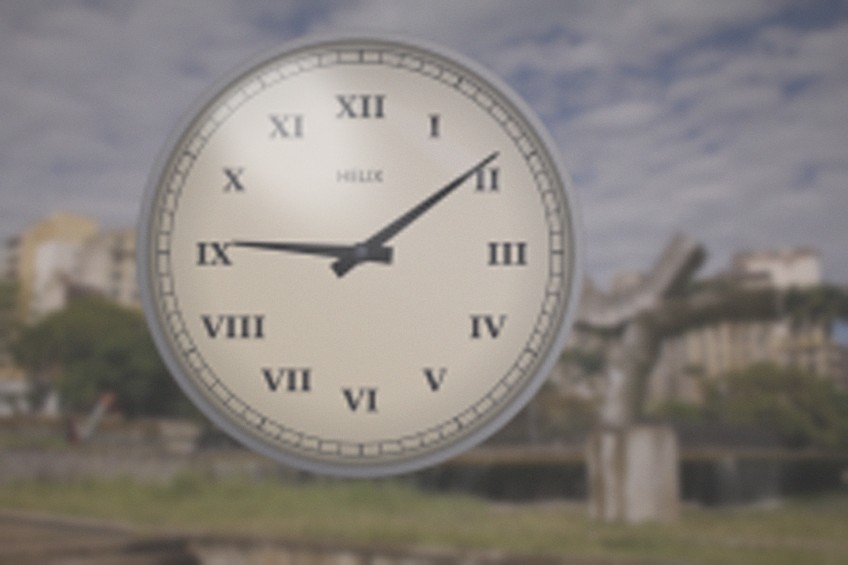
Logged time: 9,09
